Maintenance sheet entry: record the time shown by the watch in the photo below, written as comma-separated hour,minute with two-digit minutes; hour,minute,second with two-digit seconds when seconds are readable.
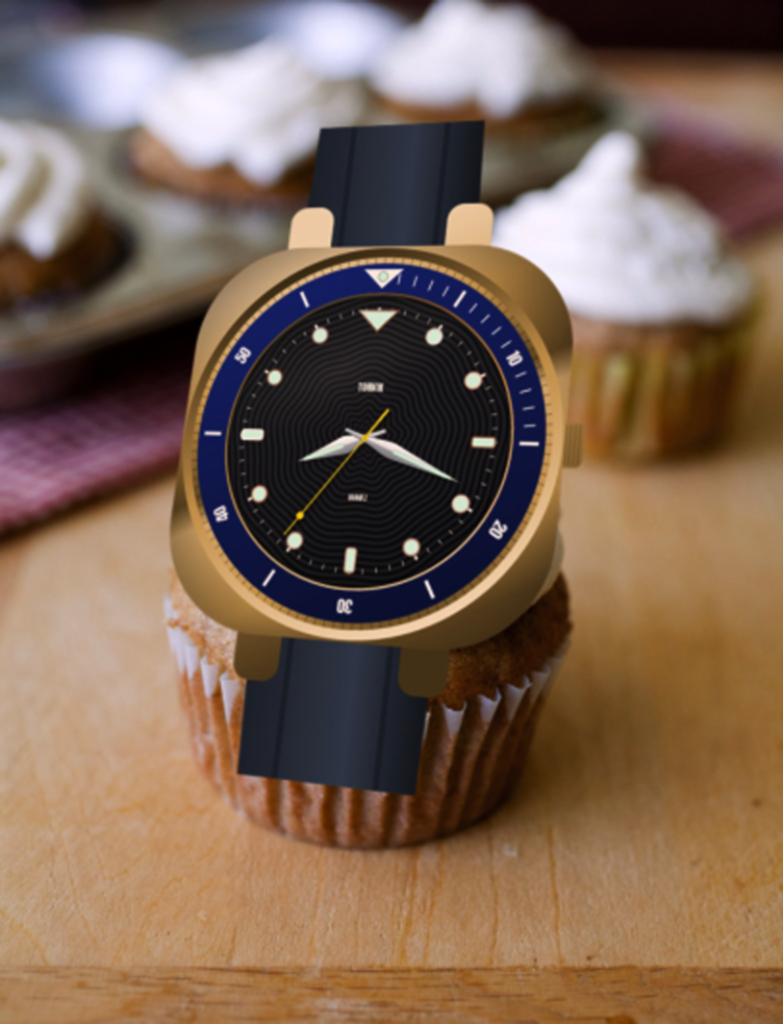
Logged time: 8,18,36
